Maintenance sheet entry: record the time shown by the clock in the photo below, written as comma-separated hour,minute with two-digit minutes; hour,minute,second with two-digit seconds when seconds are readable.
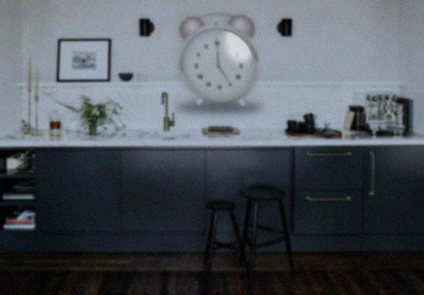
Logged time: 5,00
